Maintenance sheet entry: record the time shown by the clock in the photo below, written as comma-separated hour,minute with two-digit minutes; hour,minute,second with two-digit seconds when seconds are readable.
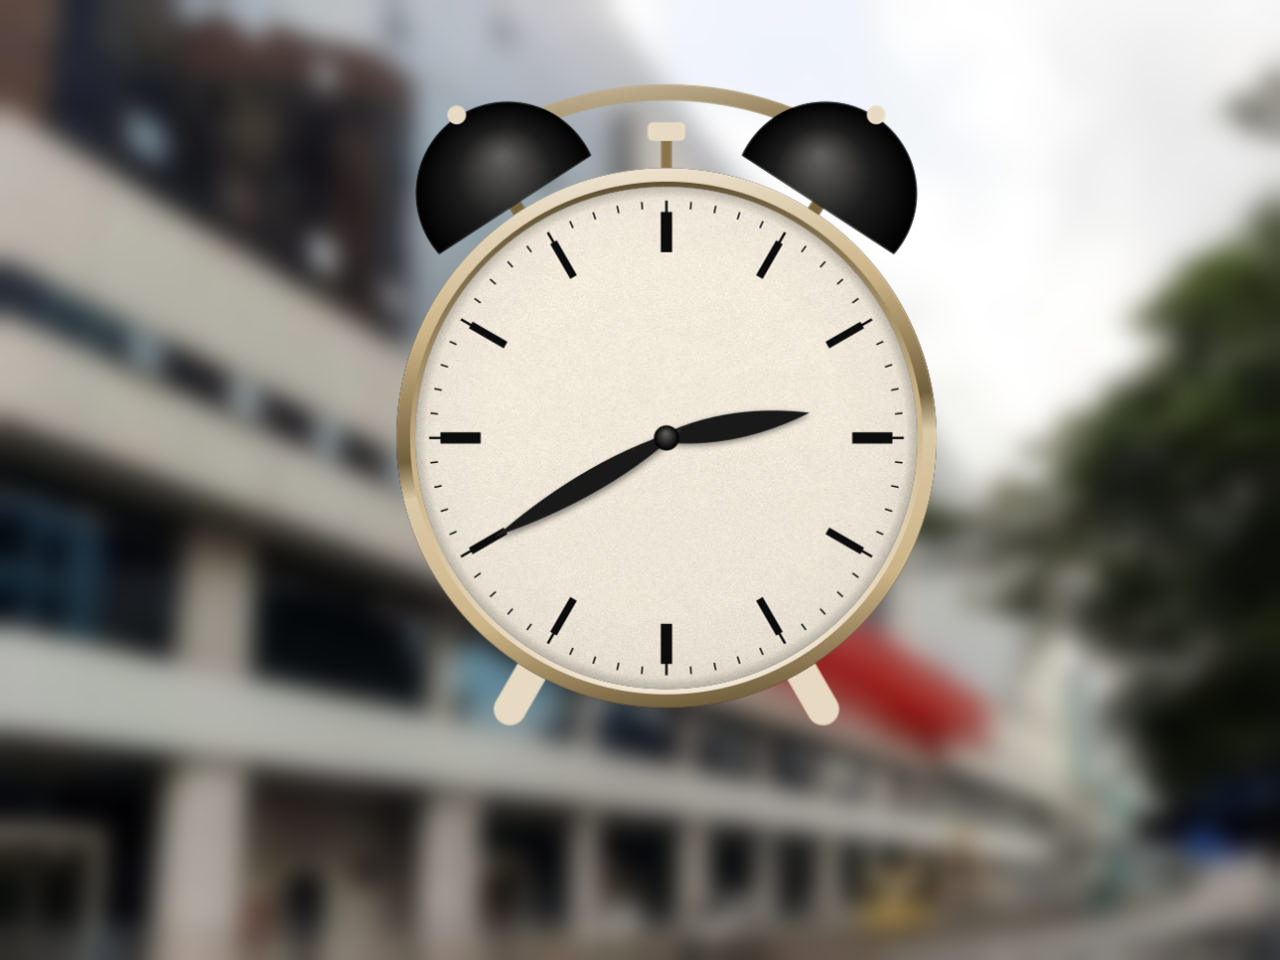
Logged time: 2,40
